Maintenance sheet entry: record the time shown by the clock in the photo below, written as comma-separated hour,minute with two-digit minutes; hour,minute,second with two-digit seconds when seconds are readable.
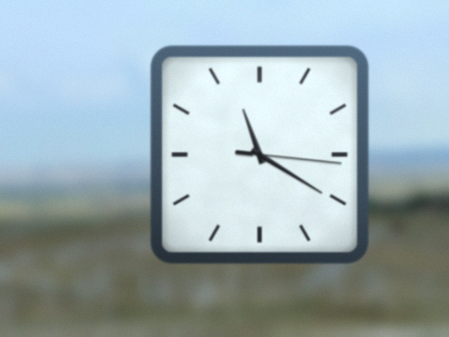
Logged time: 11,20,16
